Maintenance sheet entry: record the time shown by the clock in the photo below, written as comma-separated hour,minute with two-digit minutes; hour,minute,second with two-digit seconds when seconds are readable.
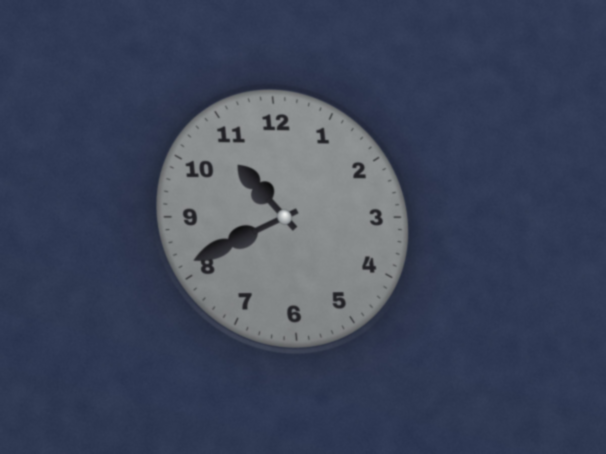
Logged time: 10,41
